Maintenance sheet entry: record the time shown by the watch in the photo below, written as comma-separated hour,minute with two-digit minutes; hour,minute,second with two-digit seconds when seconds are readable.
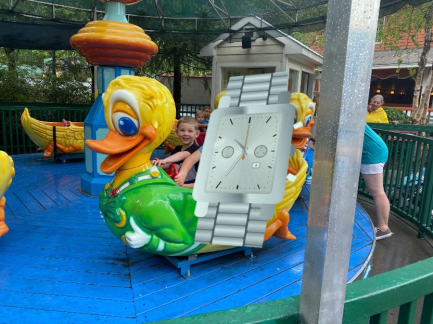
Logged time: 10,35
